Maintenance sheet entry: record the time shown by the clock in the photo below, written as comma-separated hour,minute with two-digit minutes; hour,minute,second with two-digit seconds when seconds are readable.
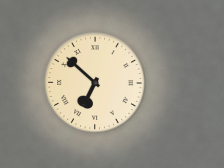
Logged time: 6,52
